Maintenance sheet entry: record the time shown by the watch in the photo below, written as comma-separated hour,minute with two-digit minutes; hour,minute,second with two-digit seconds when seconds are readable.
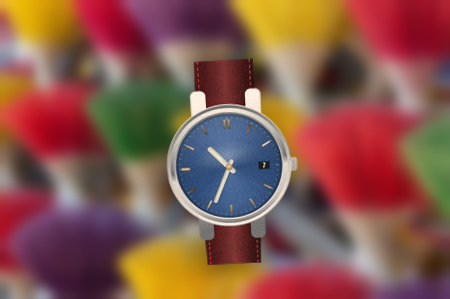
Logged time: 10,34
